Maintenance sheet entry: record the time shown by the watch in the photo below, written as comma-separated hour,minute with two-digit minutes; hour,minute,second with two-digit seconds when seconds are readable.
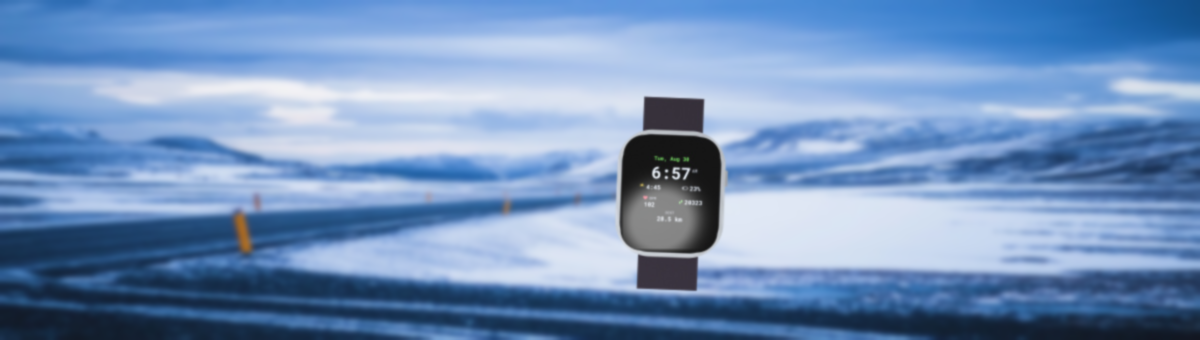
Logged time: 6,57
